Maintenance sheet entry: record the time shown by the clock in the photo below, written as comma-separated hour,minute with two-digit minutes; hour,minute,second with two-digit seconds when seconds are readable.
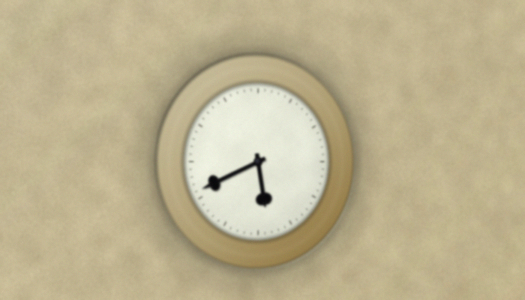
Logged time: 5,41
